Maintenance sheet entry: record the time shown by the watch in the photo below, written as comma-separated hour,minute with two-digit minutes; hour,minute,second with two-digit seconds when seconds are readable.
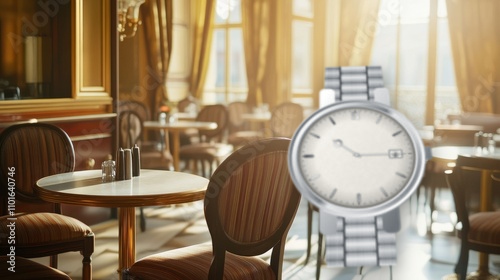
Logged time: 10,15
